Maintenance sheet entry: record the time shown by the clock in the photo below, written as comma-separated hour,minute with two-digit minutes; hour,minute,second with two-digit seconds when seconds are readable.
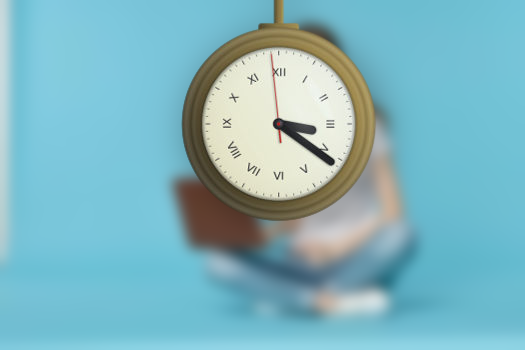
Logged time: 3,20,59
